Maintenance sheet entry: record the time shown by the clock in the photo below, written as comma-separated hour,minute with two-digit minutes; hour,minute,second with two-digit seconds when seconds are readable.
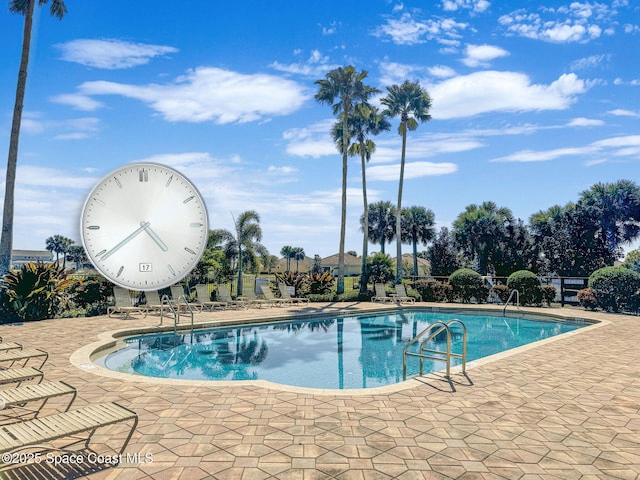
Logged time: 4,39
